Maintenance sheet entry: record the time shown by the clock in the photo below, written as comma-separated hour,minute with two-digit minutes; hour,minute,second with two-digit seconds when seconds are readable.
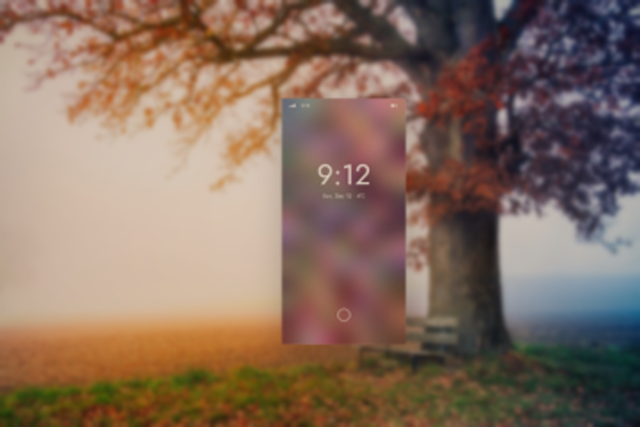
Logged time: 9,12
